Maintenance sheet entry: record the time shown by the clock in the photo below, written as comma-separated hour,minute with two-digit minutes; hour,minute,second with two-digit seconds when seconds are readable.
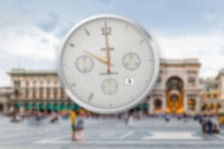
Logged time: 10,00
